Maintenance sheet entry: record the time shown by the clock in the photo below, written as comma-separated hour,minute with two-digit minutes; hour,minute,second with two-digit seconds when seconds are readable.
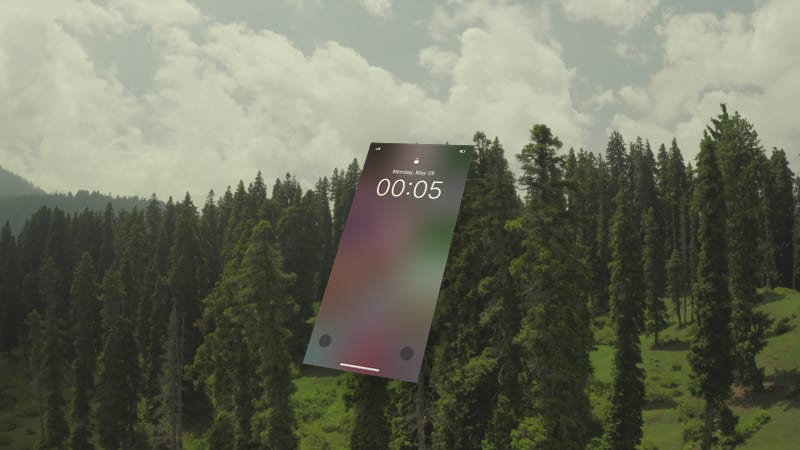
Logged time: 0,05
